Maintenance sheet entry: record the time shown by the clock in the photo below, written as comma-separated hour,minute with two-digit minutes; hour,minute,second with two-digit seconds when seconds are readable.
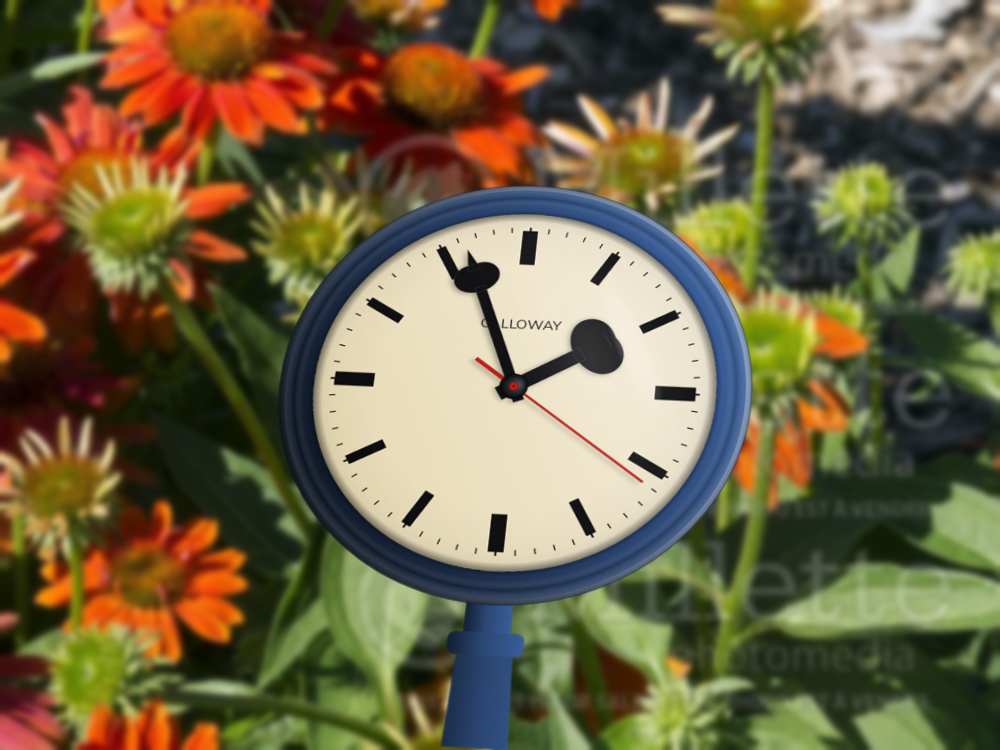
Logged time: 1,56,21
